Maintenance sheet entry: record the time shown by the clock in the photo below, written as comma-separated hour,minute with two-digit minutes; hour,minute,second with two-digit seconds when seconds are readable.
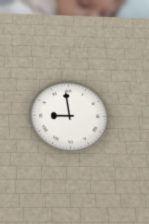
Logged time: 8,59
